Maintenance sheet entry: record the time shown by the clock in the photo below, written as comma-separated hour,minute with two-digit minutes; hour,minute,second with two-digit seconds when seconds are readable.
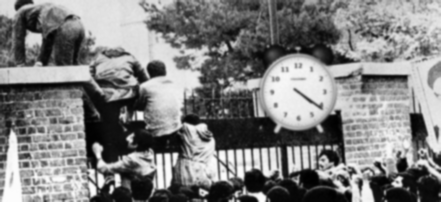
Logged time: 4,21
